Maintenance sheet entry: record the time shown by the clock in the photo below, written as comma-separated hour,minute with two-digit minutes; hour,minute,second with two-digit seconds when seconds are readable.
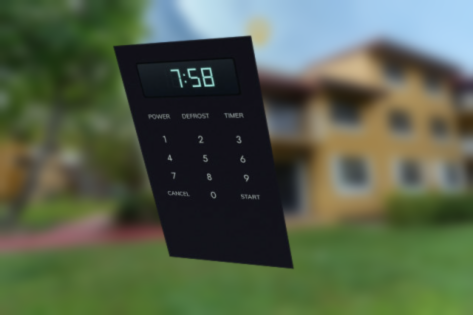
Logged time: 7,58
